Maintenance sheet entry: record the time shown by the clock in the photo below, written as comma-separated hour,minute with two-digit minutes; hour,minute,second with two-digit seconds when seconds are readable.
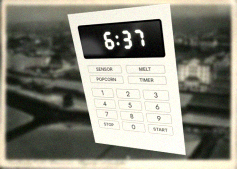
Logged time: 6,37
